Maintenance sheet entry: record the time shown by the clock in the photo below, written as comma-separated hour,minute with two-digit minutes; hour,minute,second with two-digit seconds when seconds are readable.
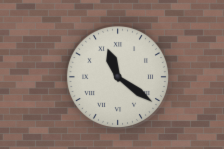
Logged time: 11,21
